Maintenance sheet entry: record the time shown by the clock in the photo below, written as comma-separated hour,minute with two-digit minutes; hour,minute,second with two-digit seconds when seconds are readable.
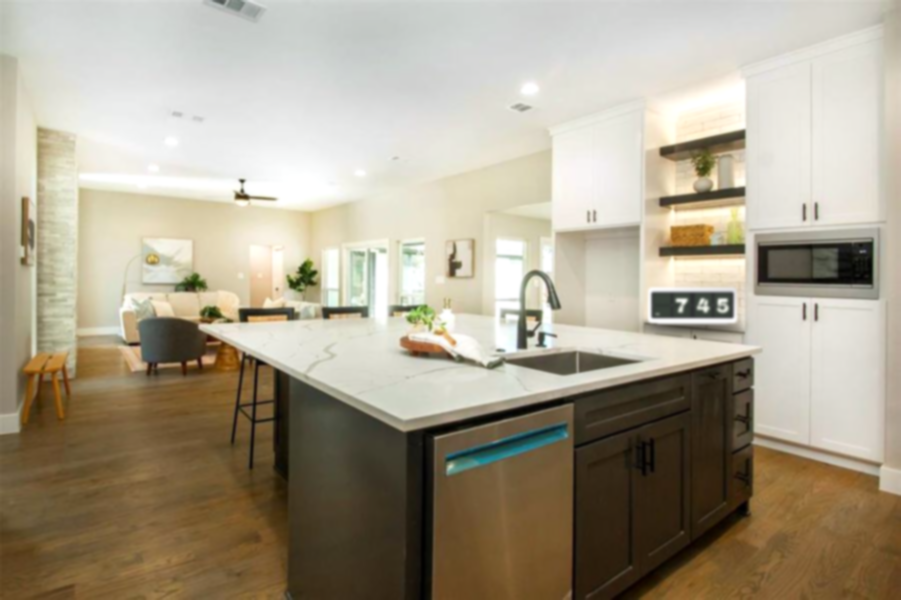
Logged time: 7,45
